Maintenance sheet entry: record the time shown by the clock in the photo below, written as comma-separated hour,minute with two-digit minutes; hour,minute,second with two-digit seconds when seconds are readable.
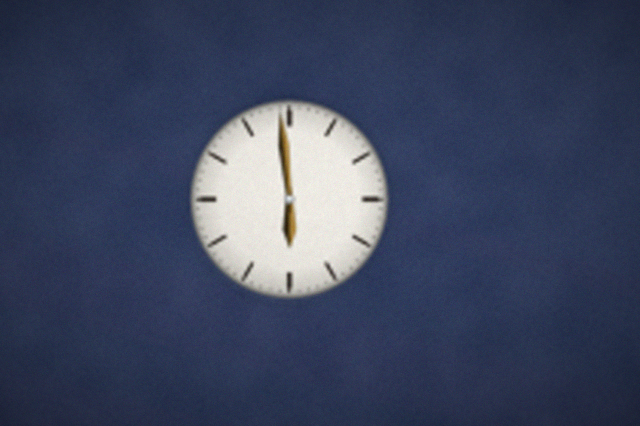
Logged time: 5,59
